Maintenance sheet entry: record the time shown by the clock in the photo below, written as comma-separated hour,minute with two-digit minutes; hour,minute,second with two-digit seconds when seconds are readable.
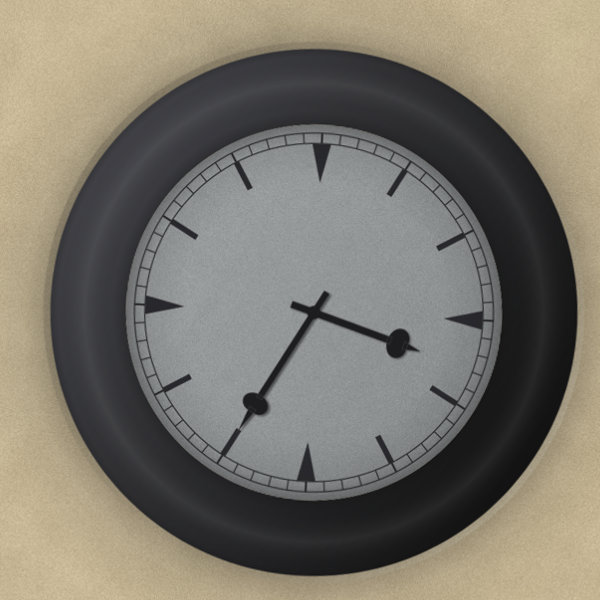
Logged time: 3,35
